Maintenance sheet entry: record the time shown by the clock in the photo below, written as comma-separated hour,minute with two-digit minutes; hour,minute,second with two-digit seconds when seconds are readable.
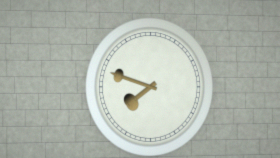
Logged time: 7,48
